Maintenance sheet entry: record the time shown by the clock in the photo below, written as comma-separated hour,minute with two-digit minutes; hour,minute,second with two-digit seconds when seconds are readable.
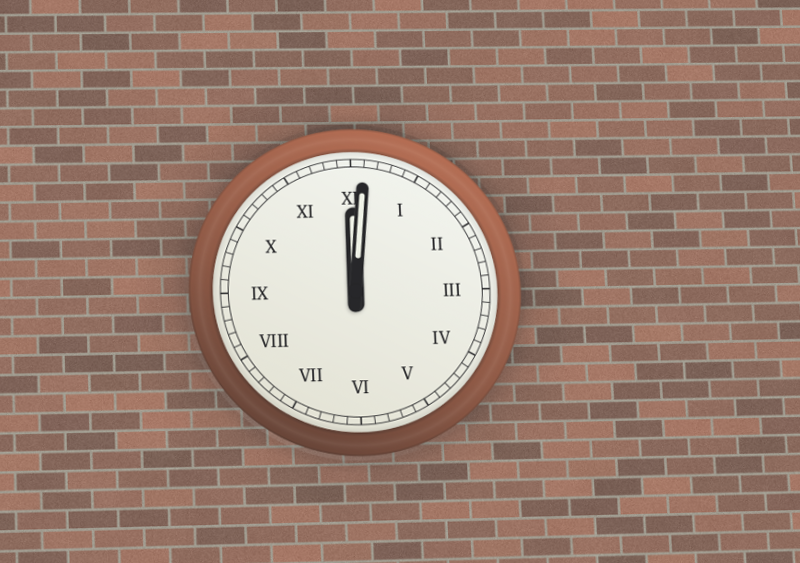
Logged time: 12,01
